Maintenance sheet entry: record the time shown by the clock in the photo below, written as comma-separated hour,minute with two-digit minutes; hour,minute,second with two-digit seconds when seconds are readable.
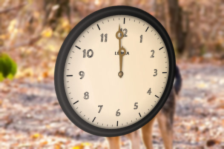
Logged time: 11,59
